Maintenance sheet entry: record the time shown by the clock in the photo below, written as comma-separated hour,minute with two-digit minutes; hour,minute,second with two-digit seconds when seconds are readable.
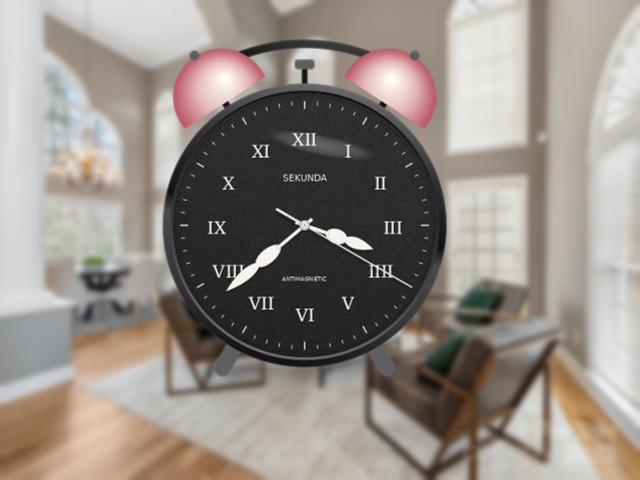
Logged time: 3,38,20
